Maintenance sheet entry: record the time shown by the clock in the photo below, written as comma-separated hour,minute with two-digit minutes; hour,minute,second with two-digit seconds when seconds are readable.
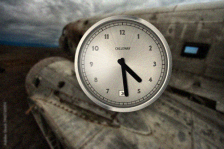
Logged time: 4,29
